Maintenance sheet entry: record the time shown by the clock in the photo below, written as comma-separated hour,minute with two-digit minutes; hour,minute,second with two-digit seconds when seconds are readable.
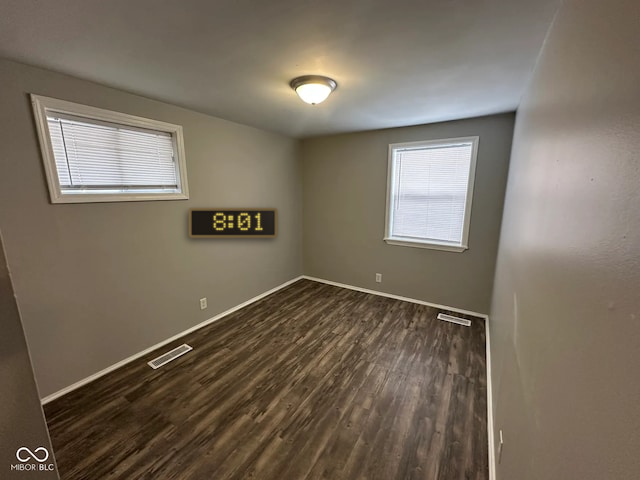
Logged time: 8,01
